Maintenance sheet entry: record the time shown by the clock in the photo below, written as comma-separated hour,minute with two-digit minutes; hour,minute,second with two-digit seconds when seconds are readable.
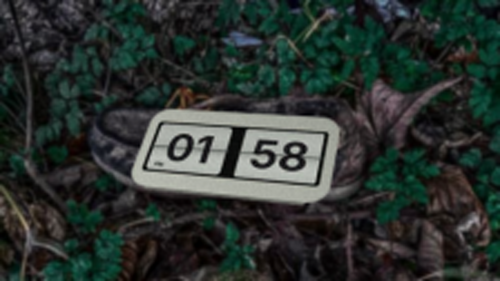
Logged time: 1,58
